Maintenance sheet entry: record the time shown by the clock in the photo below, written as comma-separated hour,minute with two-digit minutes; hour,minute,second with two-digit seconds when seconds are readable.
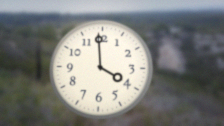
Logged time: 3,59
